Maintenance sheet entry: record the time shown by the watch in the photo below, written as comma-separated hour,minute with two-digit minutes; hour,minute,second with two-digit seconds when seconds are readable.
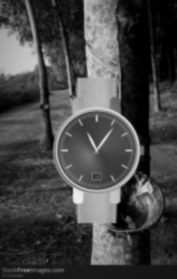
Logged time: 11,06
